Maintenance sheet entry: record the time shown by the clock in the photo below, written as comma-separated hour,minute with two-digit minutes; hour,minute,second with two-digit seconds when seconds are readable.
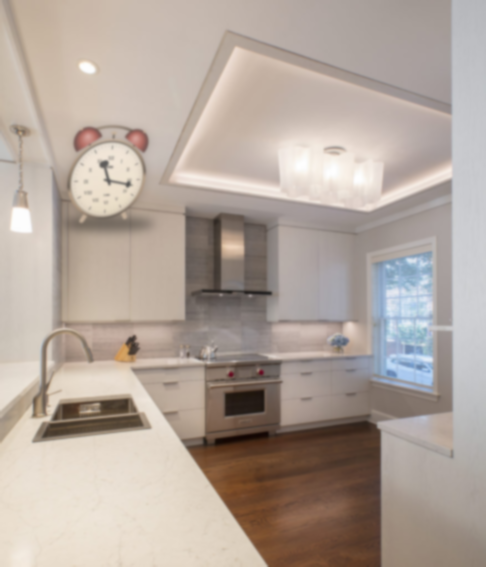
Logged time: 11,17
